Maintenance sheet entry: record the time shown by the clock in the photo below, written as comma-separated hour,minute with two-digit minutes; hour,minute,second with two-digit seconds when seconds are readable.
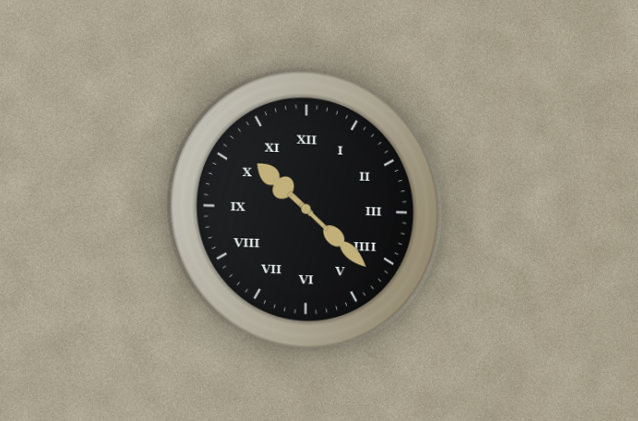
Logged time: 10,22
